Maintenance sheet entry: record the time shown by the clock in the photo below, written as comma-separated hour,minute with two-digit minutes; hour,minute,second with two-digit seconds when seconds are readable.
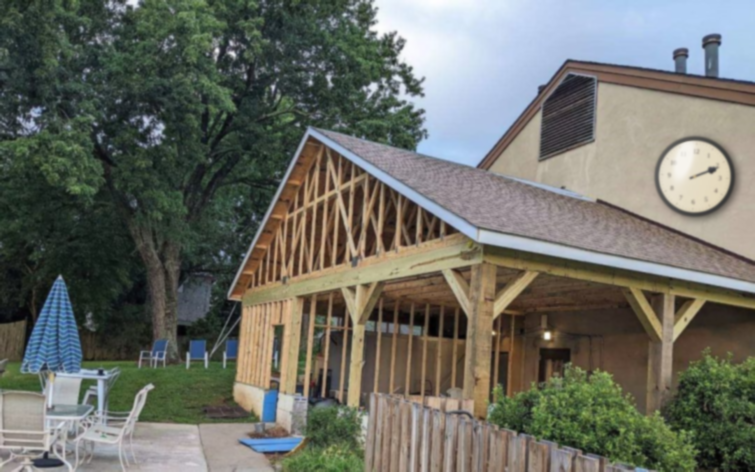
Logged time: 2,11
